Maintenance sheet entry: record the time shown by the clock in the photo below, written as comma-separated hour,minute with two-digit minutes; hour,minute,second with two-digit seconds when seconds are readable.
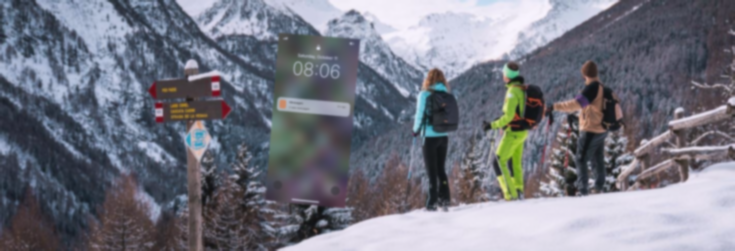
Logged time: 8,06
